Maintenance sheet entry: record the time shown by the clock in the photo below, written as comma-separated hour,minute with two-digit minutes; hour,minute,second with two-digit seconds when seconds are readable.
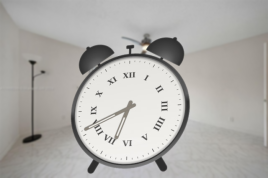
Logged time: 6,41
